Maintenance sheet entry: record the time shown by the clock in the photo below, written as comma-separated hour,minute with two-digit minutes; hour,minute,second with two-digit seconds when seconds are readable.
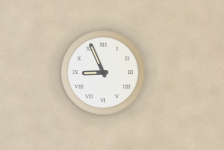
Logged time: 8,56
